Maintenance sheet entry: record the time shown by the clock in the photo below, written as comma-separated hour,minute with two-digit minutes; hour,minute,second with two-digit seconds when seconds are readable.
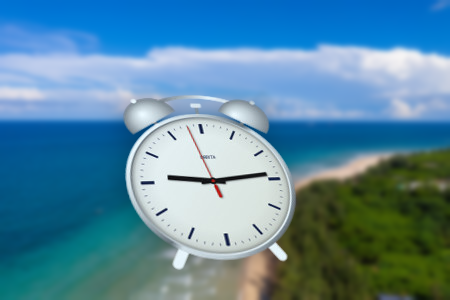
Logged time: 9,13,58
